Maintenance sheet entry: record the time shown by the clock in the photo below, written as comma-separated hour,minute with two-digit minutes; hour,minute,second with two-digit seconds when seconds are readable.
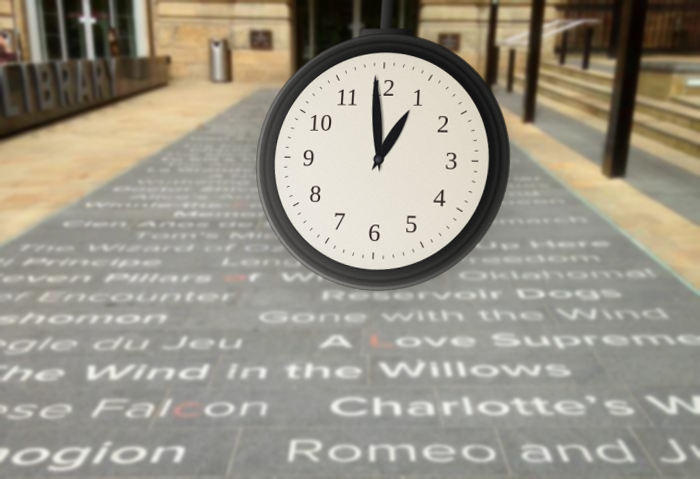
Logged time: 12,59
